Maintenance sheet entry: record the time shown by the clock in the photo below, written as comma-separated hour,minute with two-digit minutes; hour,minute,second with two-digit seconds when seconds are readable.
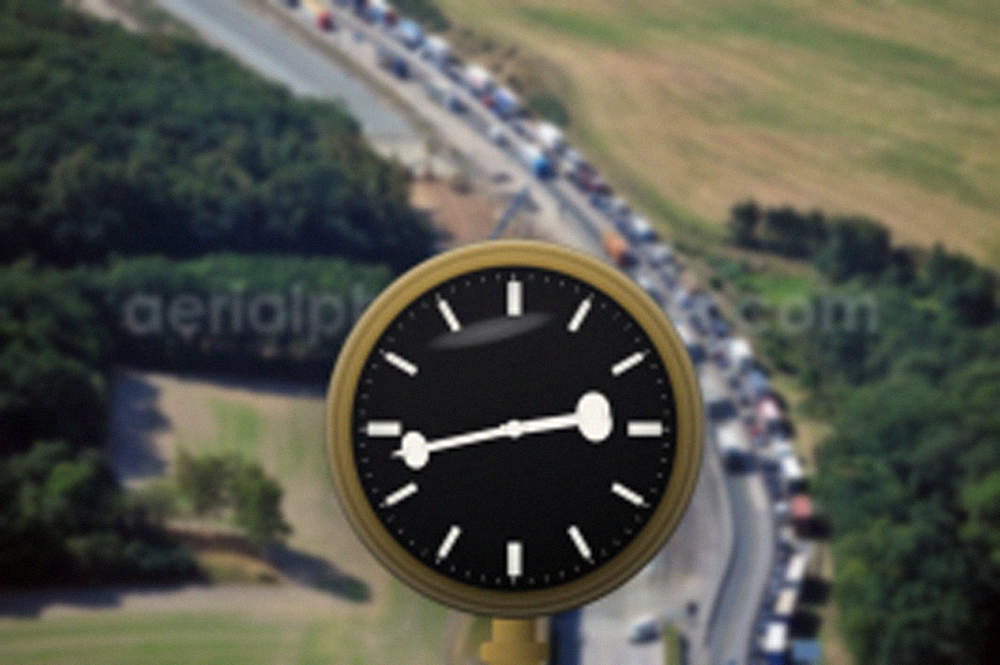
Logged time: 2,43
